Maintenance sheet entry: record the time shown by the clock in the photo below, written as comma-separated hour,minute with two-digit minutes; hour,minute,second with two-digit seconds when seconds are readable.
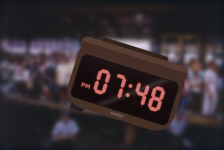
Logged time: 7,48
